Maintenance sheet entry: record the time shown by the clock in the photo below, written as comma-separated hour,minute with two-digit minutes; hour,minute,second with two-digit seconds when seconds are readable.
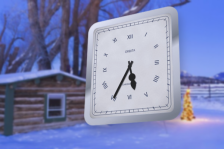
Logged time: 5,35
